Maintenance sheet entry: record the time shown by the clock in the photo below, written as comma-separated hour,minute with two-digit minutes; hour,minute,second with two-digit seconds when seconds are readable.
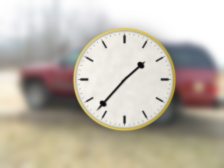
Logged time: 1,37
